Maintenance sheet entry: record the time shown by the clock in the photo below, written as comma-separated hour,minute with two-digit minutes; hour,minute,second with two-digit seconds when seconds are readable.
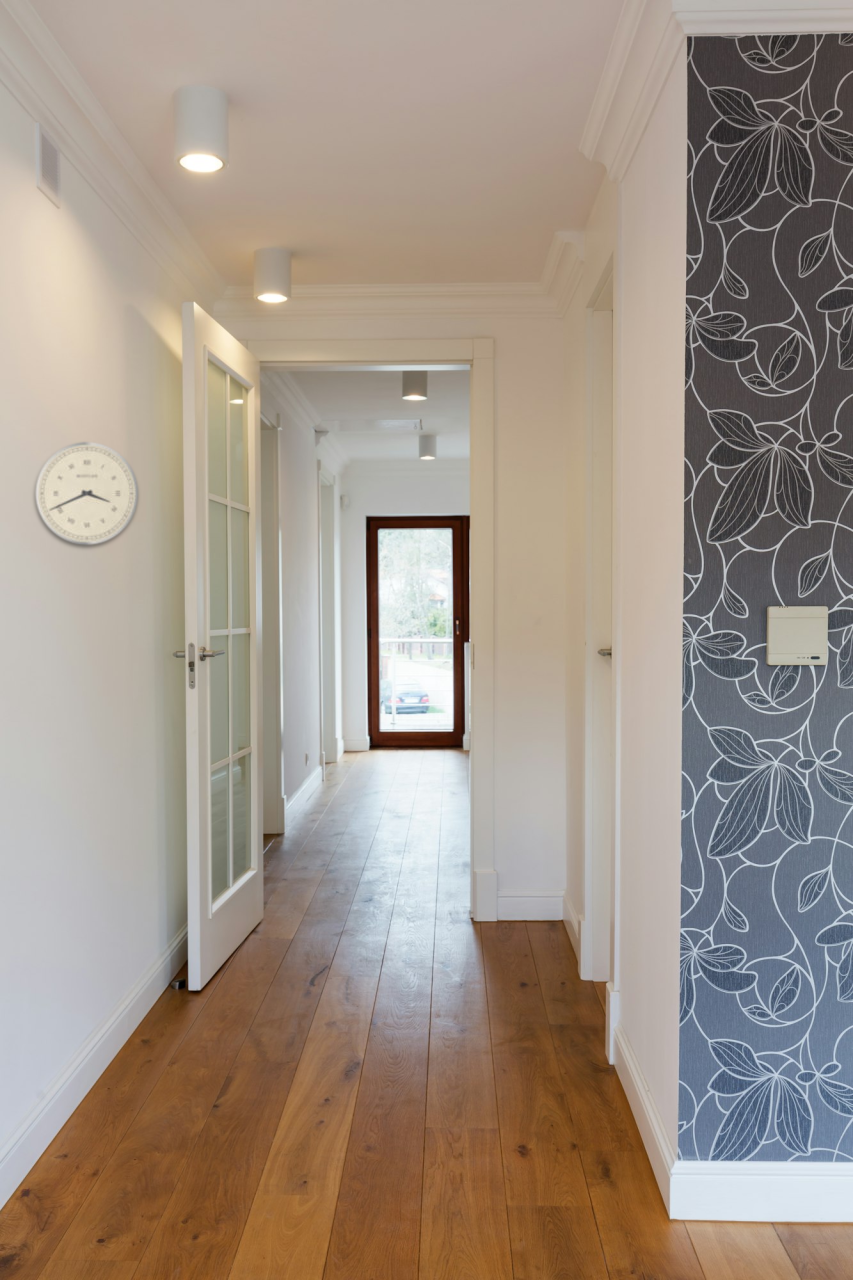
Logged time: 3,41
